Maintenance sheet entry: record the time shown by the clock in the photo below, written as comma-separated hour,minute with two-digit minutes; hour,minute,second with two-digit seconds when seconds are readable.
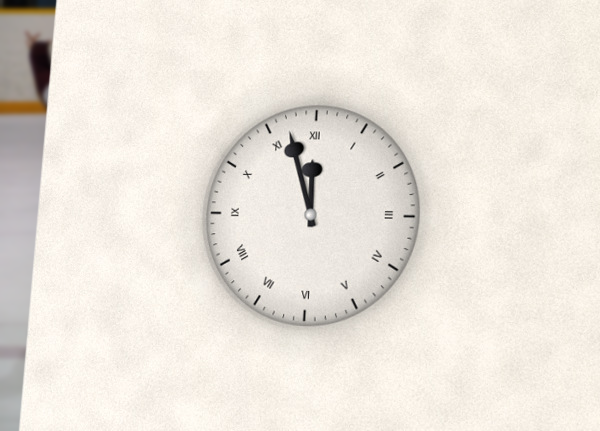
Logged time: 11,57
